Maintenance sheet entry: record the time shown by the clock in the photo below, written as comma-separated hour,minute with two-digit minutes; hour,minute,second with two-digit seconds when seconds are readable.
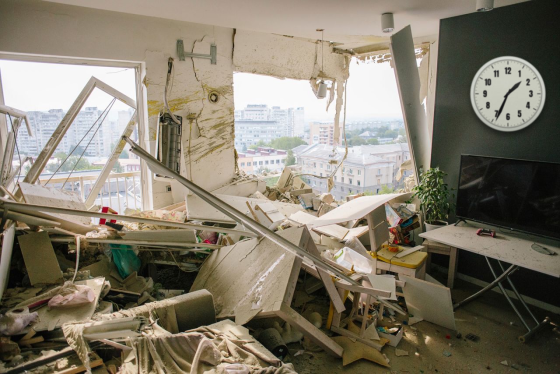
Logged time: 1,34
